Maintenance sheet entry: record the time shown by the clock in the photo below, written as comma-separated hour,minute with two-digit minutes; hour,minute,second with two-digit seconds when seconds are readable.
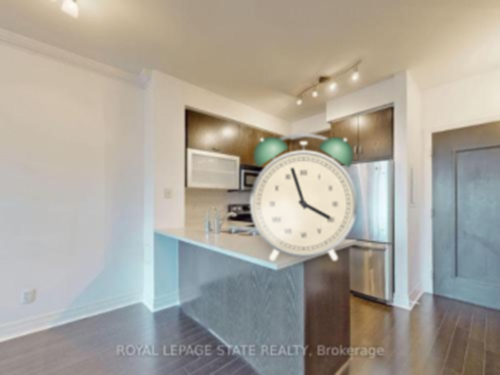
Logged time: 3,57
